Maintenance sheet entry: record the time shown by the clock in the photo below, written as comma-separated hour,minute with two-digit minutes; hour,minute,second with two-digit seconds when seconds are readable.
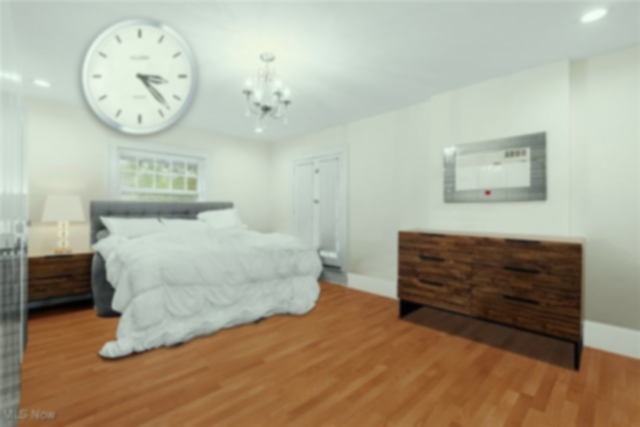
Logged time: 3,23
